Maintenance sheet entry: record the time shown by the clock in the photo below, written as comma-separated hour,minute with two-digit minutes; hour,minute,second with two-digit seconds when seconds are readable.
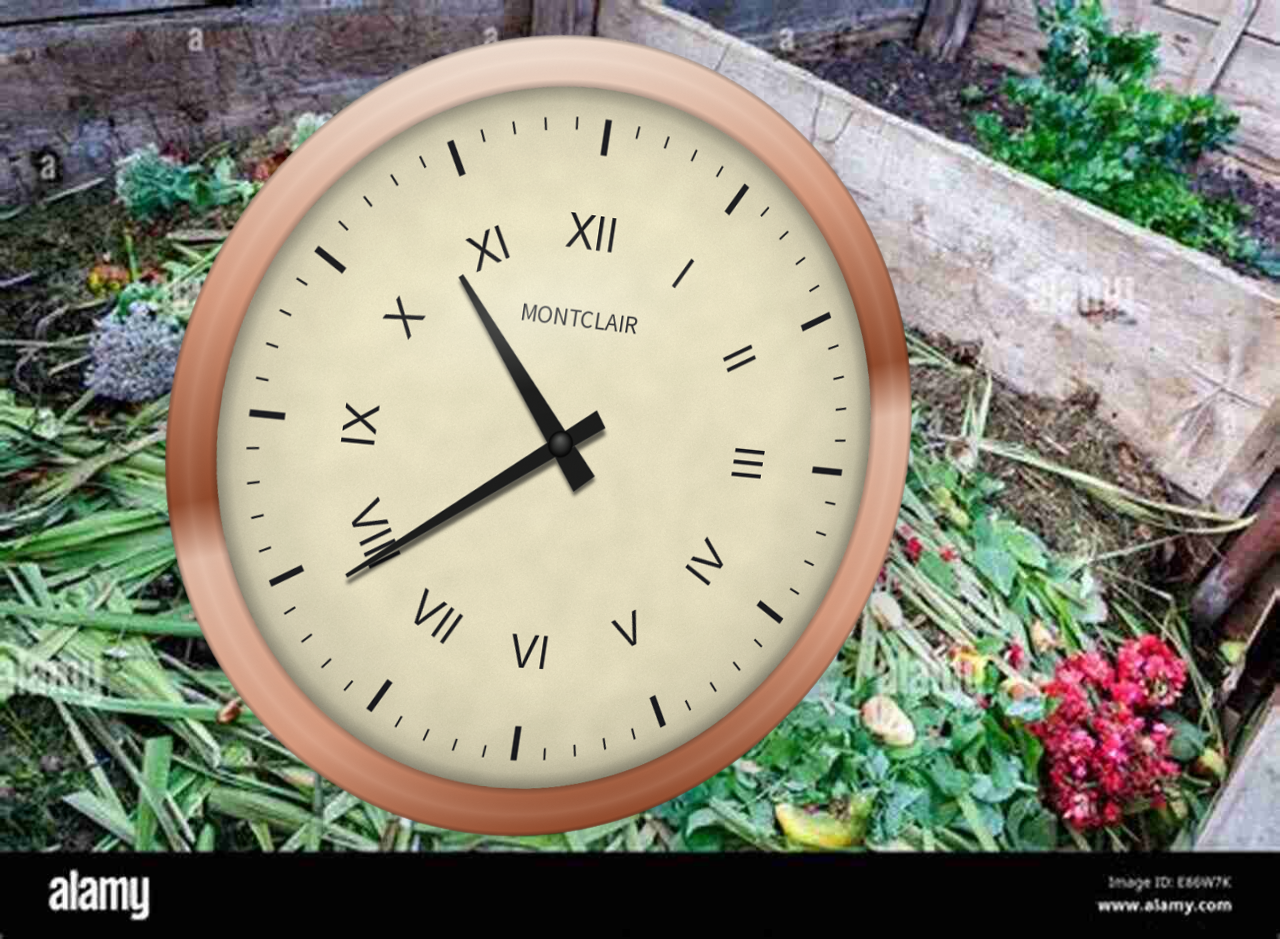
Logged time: 10,39
